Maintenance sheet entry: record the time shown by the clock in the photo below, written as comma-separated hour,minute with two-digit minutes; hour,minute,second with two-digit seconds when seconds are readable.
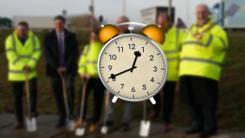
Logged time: 12,41
